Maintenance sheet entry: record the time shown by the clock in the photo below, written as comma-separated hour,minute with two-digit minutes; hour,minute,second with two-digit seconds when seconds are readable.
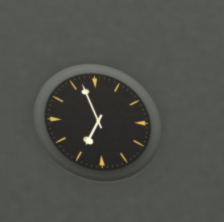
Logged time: 6,57
